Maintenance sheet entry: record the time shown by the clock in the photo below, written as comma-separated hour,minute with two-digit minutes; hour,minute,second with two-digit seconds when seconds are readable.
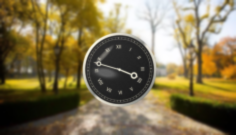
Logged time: 3,48
